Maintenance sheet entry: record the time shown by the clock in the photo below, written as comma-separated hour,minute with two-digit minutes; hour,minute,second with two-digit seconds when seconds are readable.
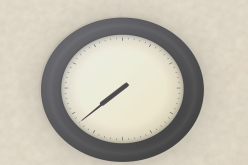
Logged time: 7,38
